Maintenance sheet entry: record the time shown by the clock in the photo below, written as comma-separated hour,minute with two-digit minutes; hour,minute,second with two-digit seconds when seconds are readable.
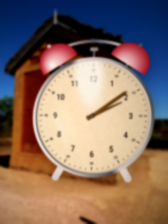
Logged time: 2,09
